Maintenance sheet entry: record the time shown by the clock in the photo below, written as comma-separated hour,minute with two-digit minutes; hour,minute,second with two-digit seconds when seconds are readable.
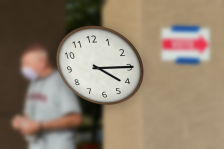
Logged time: 4,15
